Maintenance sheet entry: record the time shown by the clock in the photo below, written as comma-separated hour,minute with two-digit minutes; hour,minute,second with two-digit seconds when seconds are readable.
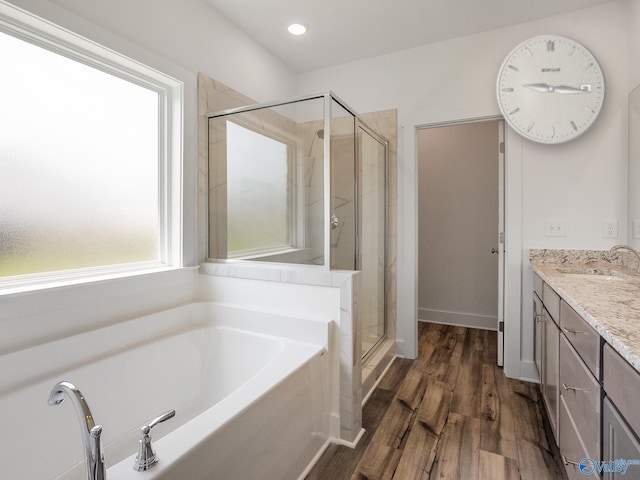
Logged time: 9,16
